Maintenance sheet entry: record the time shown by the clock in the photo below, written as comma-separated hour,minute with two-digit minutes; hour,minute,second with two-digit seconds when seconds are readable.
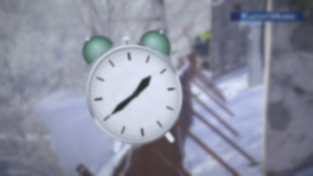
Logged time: 1,40
